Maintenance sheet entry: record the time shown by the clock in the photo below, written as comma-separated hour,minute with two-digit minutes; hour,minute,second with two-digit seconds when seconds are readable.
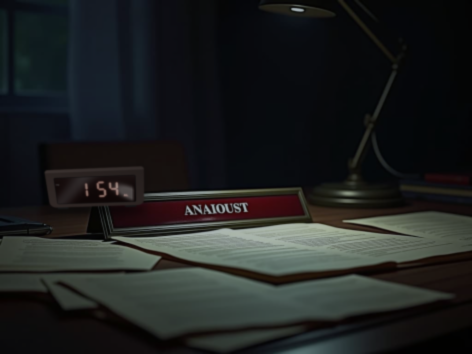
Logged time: 1,54
